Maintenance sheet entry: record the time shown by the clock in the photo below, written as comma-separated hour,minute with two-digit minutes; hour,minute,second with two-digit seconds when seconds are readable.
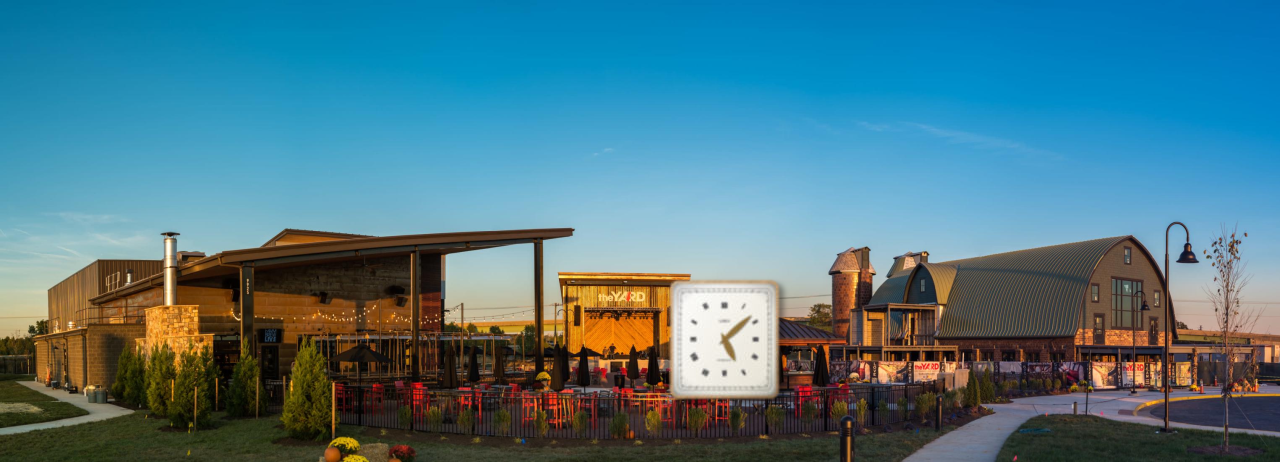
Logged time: 5,08
